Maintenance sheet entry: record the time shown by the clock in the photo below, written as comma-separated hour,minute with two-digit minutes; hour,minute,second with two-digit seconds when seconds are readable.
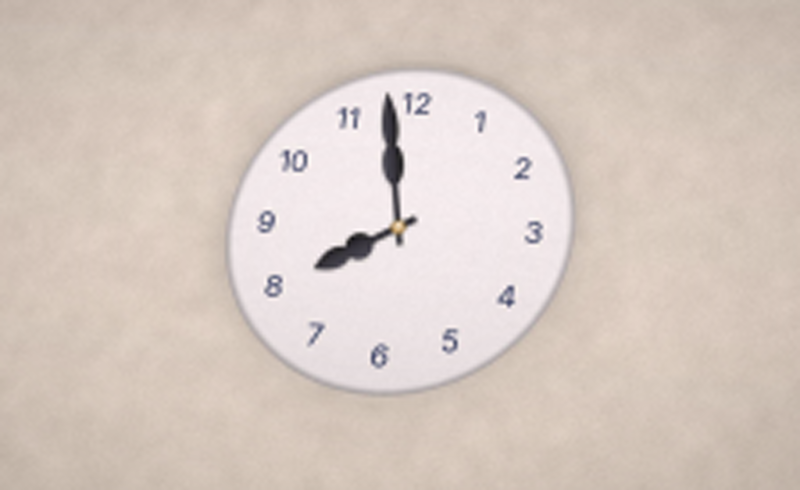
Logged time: 7,58
